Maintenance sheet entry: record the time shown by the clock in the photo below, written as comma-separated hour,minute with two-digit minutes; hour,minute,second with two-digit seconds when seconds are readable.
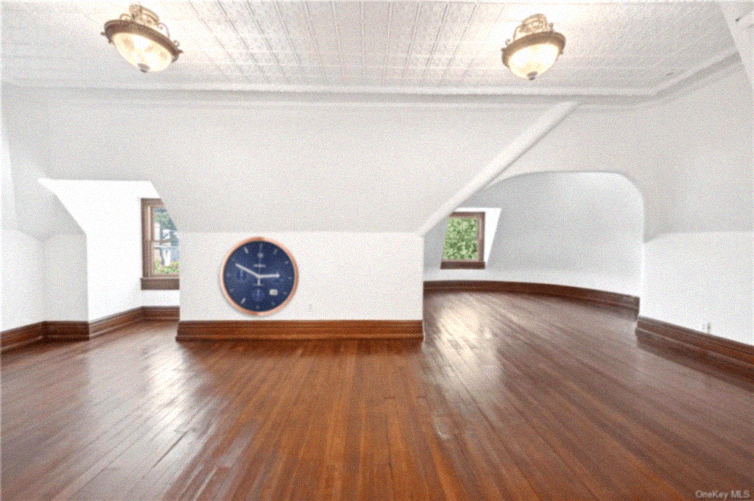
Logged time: 2,49
